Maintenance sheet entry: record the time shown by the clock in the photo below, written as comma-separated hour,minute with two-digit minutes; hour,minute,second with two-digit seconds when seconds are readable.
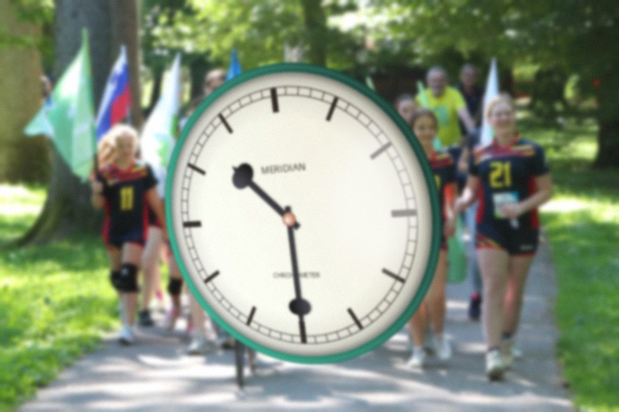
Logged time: 10,30
